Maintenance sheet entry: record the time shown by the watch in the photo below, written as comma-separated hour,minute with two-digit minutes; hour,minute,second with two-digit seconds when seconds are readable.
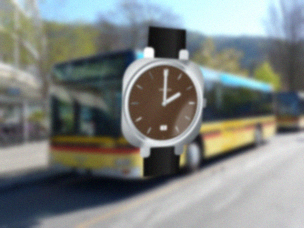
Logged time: 2,00
